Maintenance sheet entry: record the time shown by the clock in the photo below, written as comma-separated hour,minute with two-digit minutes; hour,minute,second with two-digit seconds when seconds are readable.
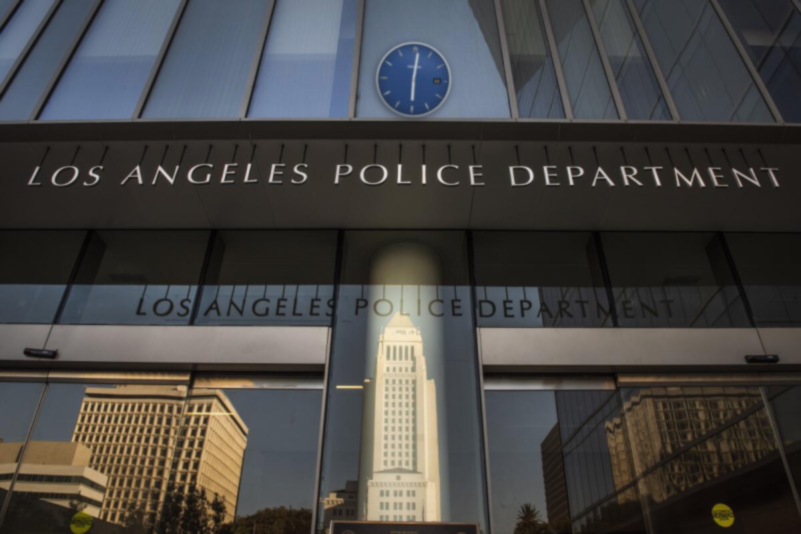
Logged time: 6,01
